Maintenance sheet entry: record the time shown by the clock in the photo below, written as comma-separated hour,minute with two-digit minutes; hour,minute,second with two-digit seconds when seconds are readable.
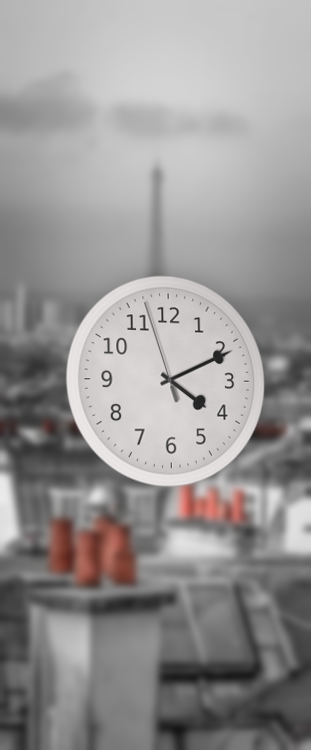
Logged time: 4,10,57
